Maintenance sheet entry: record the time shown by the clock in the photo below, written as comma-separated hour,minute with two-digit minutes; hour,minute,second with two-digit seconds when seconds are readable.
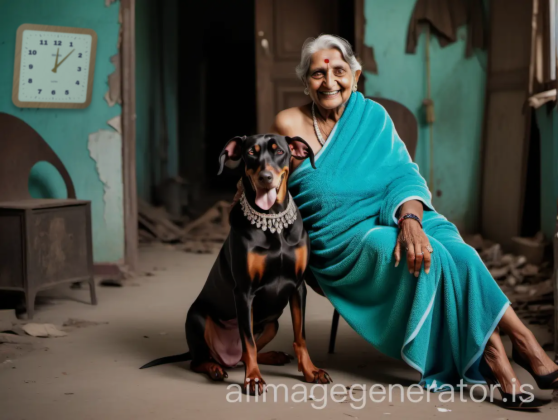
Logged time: 12,07
